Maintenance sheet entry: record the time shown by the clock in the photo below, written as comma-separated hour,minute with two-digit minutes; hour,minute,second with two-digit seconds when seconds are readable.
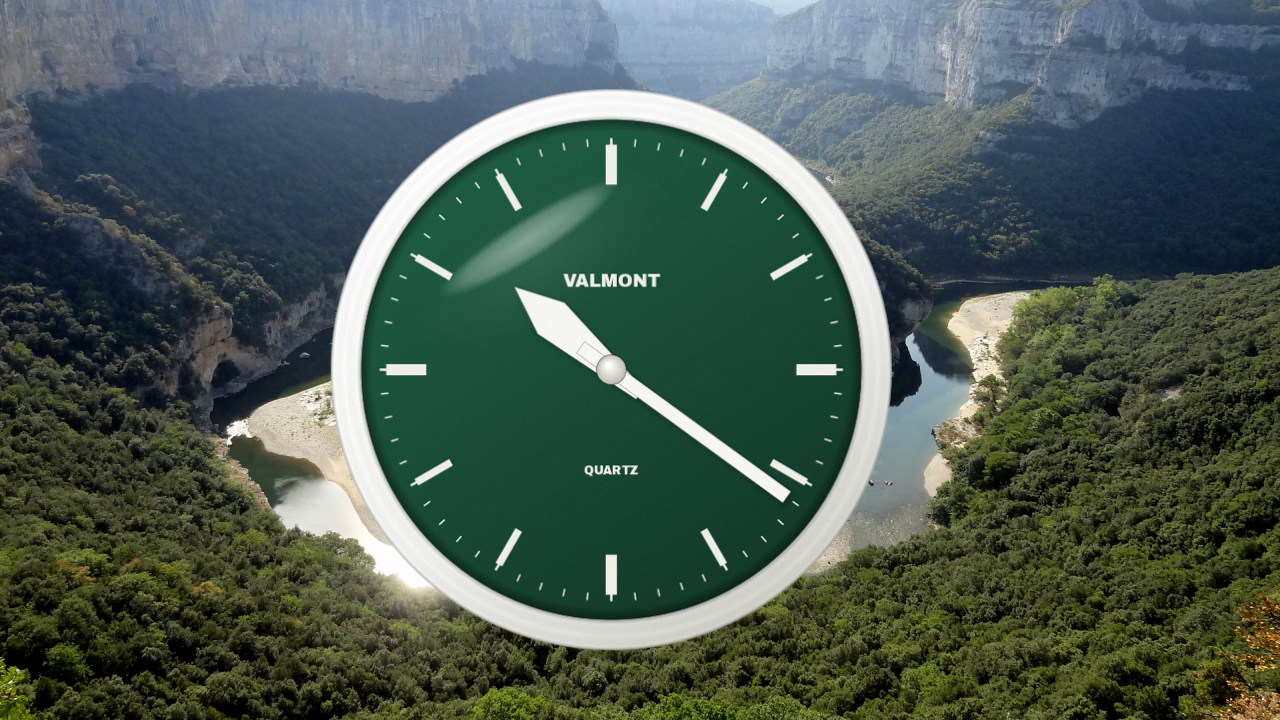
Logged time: 10,21
